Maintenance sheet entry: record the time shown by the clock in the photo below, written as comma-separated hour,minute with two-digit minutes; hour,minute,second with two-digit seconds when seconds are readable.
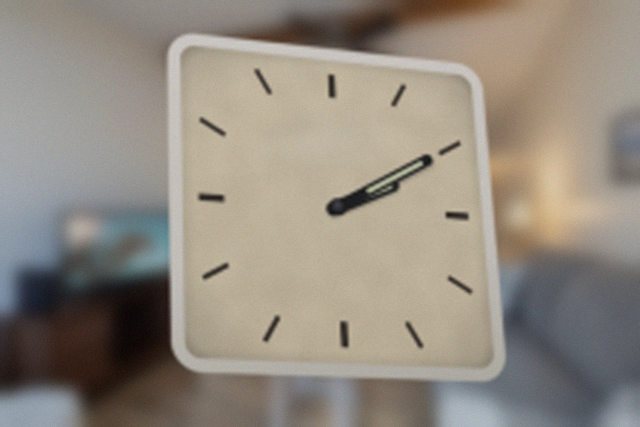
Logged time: 2,10
